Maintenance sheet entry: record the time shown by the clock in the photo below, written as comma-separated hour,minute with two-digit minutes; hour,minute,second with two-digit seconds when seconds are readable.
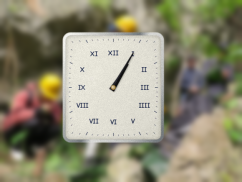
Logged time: 1,05
